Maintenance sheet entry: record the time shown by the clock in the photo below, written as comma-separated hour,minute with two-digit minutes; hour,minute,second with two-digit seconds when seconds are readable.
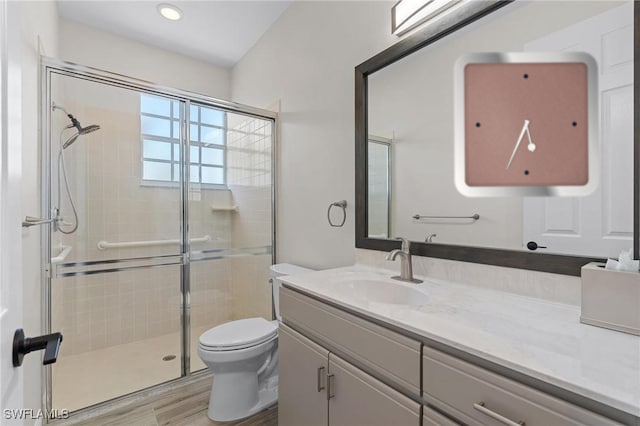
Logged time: 5,34
